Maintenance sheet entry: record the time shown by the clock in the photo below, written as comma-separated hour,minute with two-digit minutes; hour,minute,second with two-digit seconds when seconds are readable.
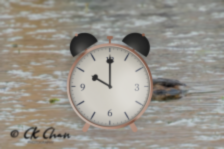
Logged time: 10,00
